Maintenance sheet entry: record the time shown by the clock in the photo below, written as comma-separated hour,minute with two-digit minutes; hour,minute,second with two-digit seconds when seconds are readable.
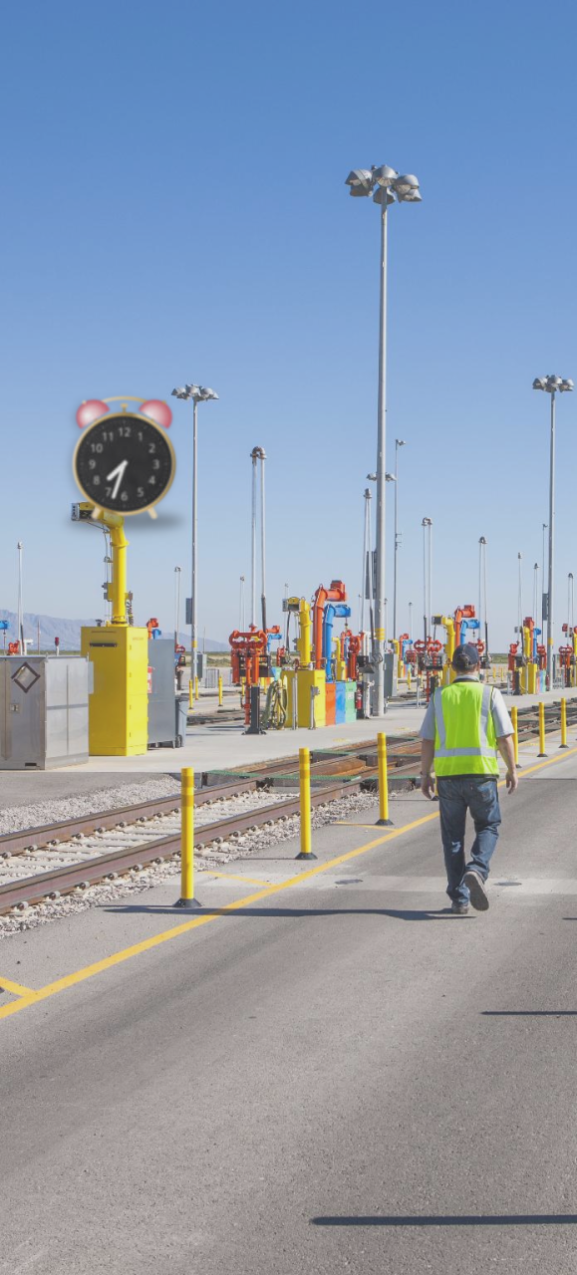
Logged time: 7,33
